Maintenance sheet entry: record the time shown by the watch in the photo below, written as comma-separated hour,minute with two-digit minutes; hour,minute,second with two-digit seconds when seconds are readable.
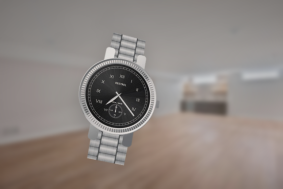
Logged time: 7,22
